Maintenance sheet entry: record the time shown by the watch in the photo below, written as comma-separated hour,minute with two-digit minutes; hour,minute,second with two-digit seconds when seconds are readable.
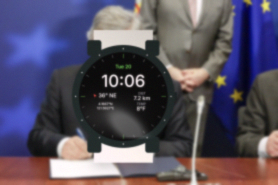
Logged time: 10,06
